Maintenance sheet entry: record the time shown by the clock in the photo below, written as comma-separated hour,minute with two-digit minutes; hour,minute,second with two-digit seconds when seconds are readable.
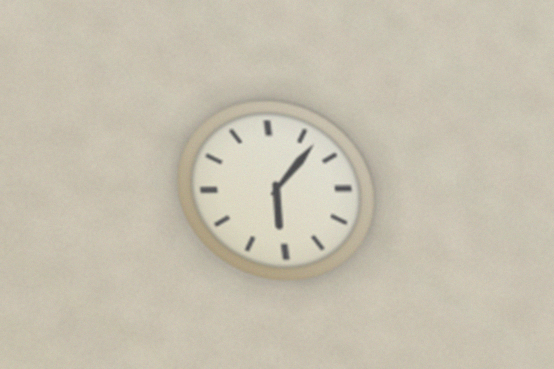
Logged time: 6,07
